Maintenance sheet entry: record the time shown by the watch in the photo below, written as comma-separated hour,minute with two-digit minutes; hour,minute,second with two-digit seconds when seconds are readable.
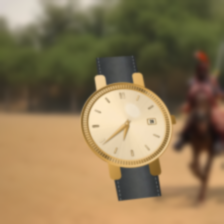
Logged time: 6,39
